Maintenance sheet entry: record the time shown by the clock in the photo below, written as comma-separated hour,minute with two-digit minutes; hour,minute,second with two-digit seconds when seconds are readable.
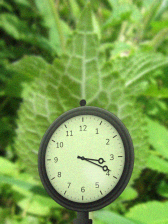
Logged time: 3,19
